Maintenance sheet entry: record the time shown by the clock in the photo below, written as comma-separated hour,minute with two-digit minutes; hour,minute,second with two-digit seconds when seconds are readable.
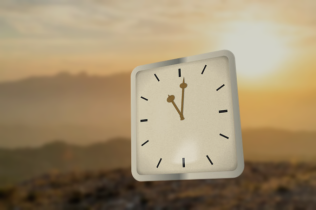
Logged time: 11,01
